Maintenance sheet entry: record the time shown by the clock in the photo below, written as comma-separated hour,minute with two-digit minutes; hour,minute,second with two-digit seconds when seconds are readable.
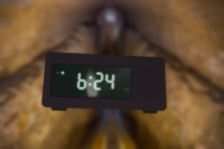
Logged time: 6,24
